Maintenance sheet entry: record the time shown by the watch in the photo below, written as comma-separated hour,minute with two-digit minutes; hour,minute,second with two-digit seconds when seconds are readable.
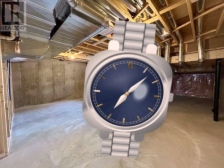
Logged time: 7,07
